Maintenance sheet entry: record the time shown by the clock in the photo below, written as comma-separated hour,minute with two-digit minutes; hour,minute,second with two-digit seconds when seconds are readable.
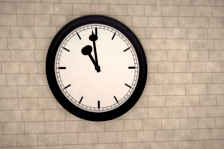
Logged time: 10,59
